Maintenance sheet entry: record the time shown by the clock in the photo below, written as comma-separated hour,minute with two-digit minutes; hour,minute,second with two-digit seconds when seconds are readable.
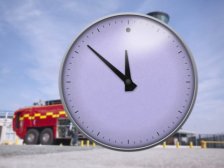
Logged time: 11,52
